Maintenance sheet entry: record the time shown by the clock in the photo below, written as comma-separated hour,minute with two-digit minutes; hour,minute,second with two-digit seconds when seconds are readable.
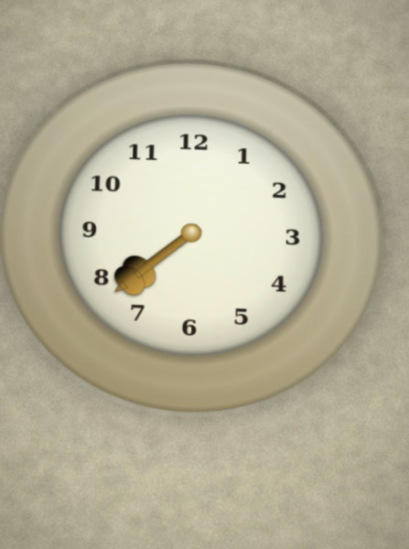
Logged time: 7,38
